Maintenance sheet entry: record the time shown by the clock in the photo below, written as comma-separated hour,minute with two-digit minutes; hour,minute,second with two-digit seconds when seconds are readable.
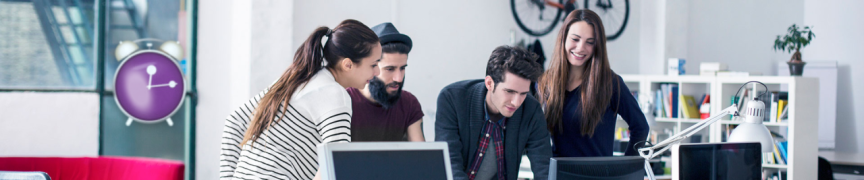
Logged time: 12,14
